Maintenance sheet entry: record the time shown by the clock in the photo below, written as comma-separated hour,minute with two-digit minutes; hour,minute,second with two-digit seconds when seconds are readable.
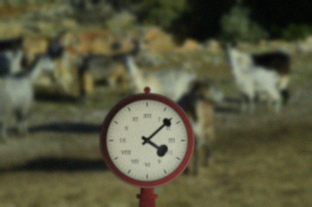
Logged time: 4,08
